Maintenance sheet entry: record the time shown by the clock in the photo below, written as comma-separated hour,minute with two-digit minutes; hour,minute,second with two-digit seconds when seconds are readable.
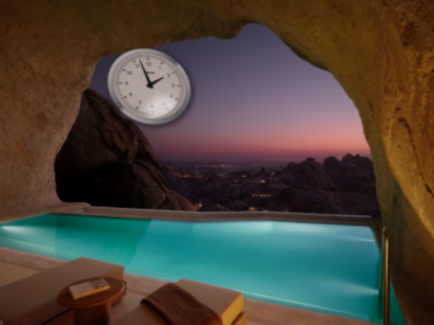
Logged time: 1,57
